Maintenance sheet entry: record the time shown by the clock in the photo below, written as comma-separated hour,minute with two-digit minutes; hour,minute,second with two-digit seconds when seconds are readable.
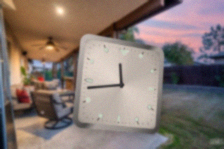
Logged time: 11,43
